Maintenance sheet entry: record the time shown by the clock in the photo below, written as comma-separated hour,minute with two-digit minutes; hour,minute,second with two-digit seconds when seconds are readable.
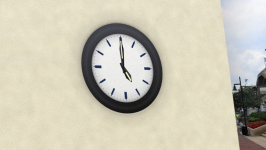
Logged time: 5,00
